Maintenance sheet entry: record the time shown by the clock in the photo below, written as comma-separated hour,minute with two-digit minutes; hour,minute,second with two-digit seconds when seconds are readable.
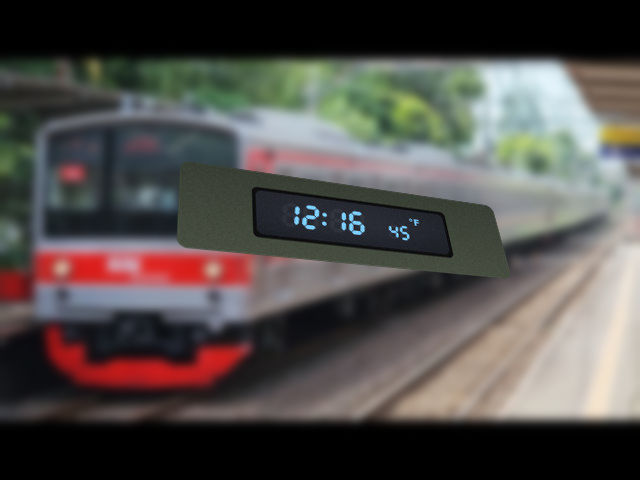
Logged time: 12,16
